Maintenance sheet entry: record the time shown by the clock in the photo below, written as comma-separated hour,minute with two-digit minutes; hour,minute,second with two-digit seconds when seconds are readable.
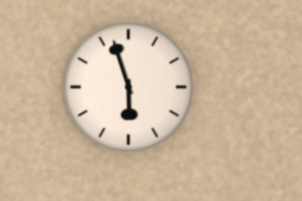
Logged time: 5,57
